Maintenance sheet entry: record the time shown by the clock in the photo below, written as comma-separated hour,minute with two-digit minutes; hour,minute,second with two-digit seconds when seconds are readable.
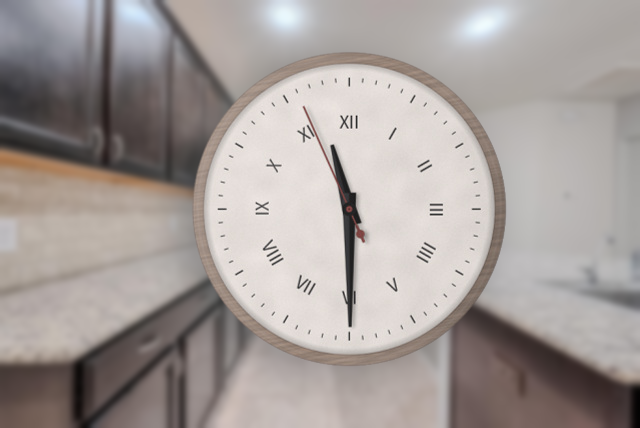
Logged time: 11,29,56
